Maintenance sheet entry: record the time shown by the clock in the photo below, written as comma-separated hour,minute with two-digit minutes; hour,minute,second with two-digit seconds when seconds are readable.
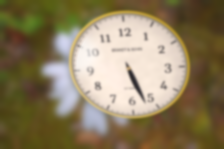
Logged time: 5,27
